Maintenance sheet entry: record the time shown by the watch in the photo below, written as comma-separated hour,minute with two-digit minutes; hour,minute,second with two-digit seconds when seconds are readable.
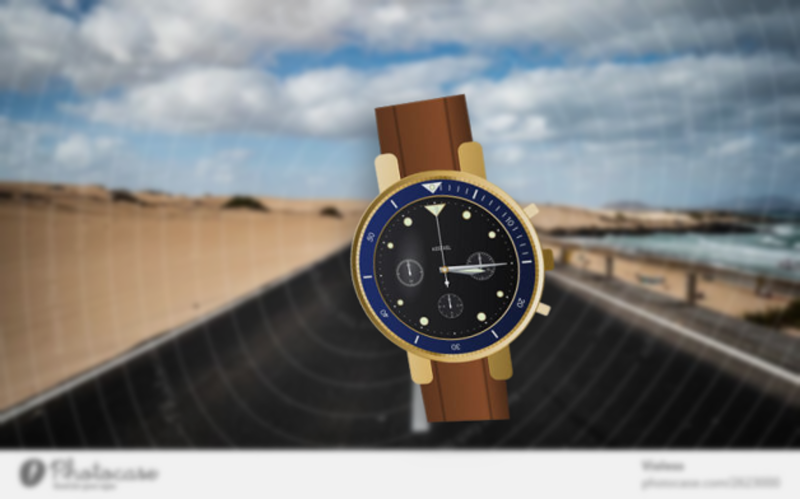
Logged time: 3,15
